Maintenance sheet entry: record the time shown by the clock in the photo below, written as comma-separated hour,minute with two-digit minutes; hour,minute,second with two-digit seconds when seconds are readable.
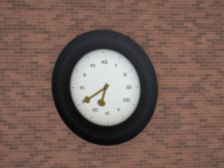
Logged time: 6,40
